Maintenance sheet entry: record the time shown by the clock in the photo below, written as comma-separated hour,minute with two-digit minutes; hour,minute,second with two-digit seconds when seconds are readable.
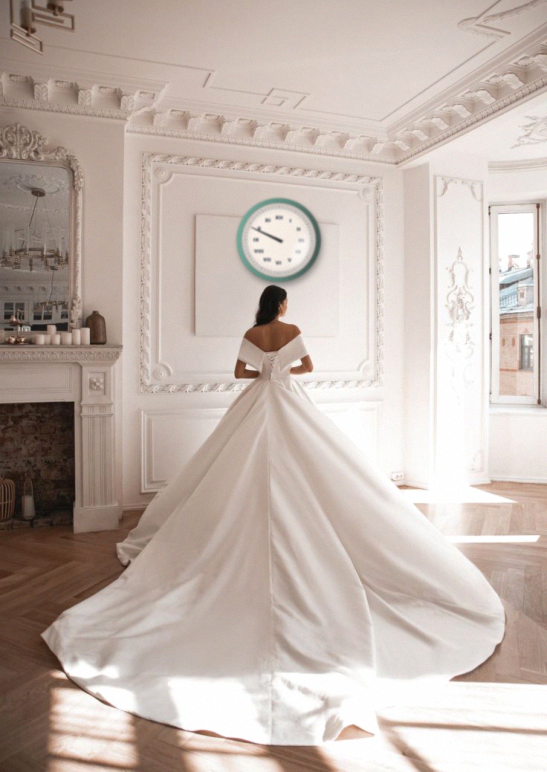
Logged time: 9,49
